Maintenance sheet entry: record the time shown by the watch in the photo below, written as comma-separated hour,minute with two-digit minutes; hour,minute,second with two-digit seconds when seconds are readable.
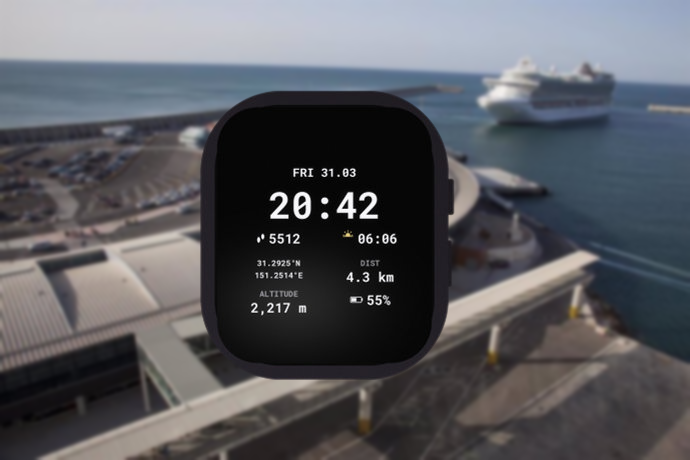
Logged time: 20,42
